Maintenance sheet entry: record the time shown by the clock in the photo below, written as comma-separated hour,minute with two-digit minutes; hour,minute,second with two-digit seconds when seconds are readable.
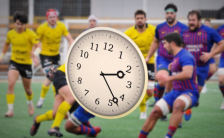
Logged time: 2,23
